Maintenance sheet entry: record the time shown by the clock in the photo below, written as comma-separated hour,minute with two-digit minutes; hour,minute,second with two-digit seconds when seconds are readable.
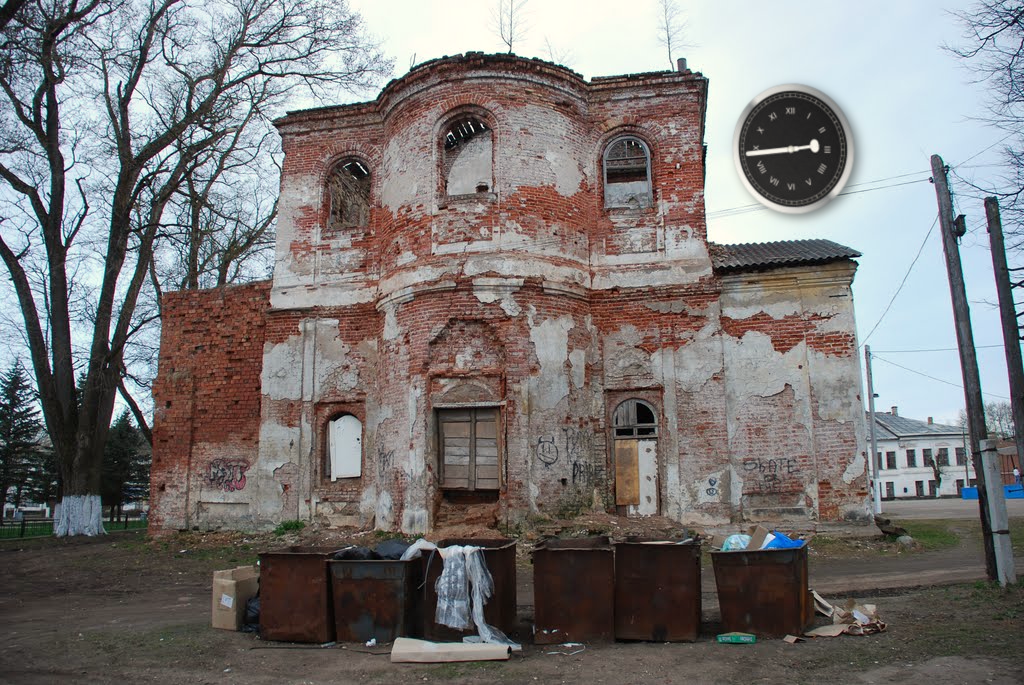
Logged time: 2,44
